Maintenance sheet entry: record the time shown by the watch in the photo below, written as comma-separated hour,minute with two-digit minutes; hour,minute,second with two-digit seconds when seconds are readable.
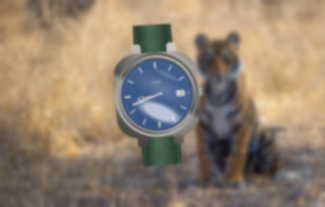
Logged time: 8,42
